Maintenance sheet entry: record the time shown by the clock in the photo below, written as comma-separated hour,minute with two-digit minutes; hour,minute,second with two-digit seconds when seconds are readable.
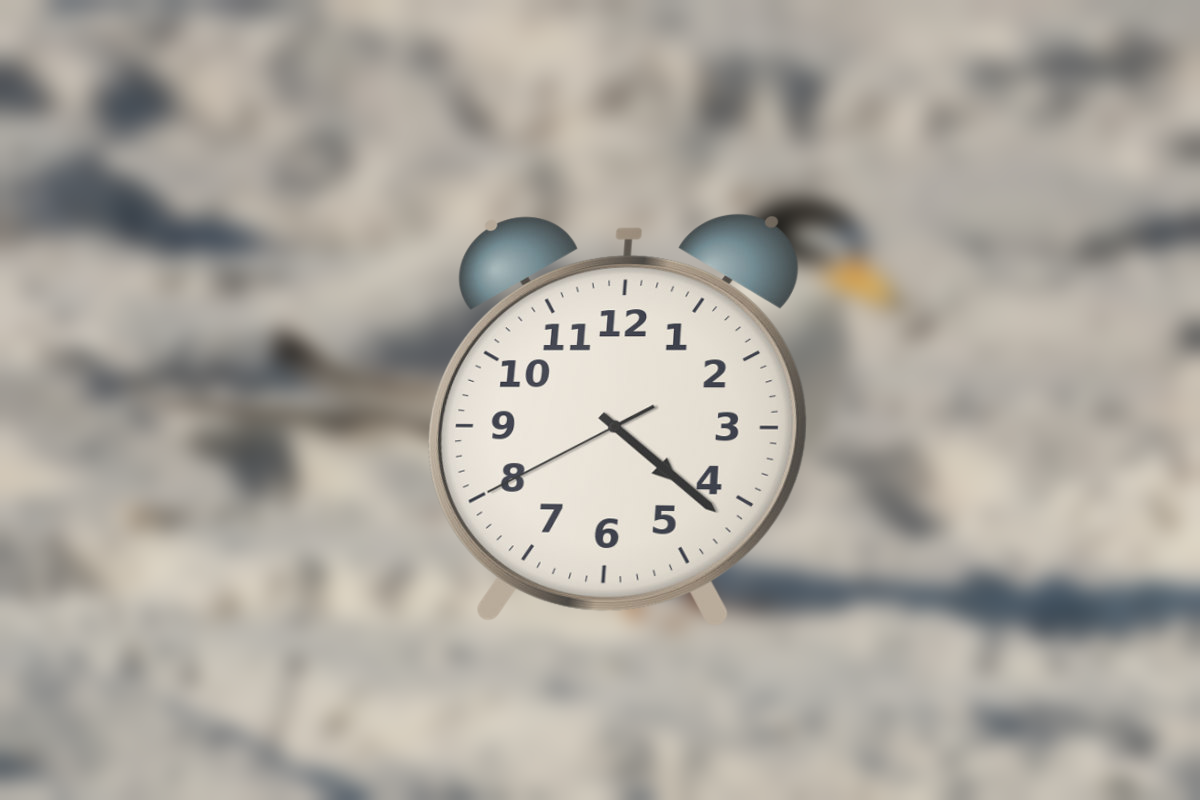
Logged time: 4,21,40
